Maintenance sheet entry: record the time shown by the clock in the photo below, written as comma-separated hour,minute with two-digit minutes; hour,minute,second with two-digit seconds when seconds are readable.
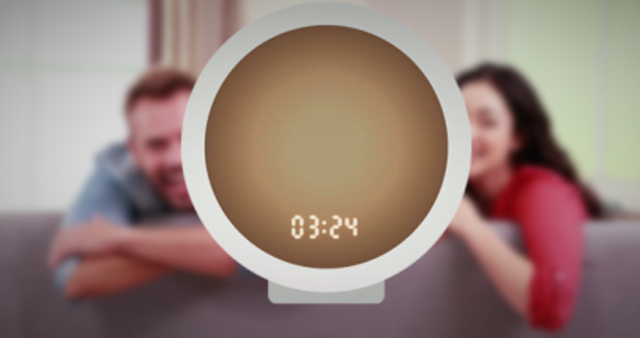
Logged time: 3,24
